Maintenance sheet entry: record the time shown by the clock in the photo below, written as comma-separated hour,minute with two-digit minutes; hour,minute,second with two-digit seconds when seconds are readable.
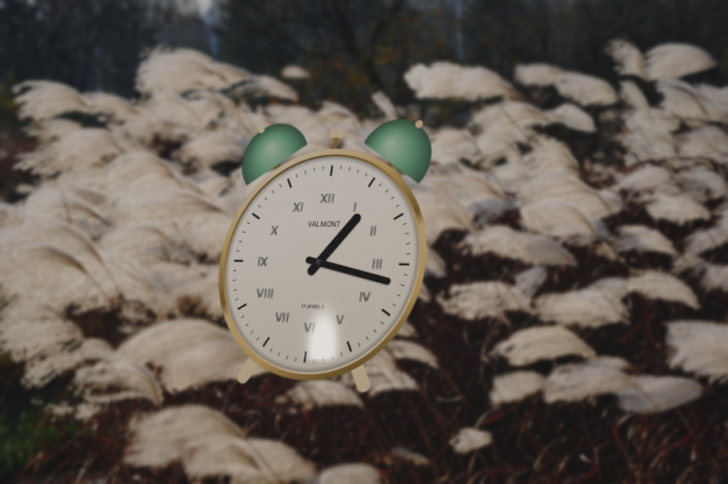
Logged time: 1,17
